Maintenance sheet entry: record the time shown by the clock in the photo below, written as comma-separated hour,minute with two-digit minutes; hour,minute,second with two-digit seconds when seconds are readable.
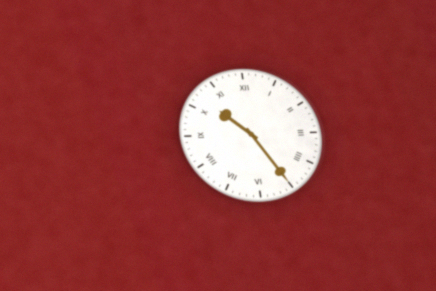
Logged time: 10,25
